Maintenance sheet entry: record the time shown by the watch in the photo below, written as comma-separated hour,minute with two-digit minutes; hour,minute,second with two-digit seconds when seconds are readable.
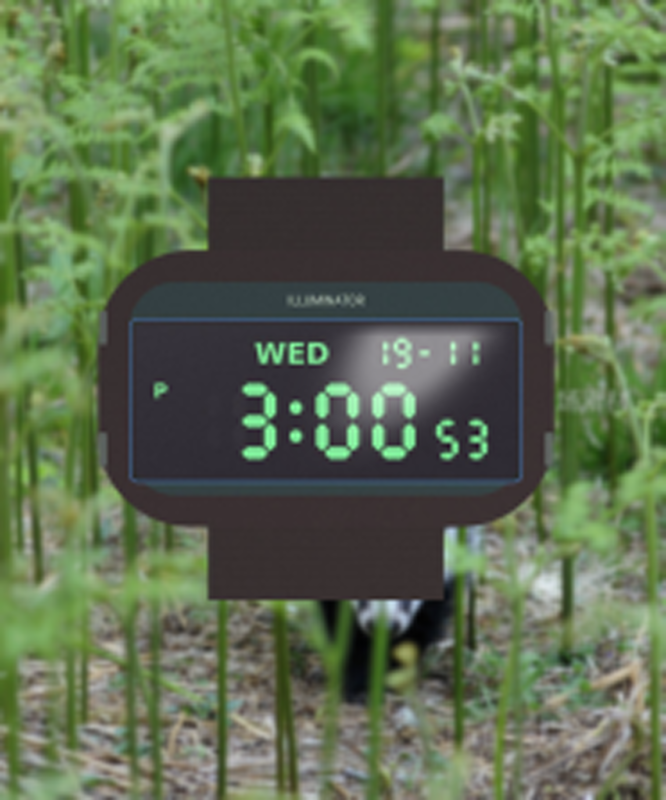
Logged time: 3,00,53
